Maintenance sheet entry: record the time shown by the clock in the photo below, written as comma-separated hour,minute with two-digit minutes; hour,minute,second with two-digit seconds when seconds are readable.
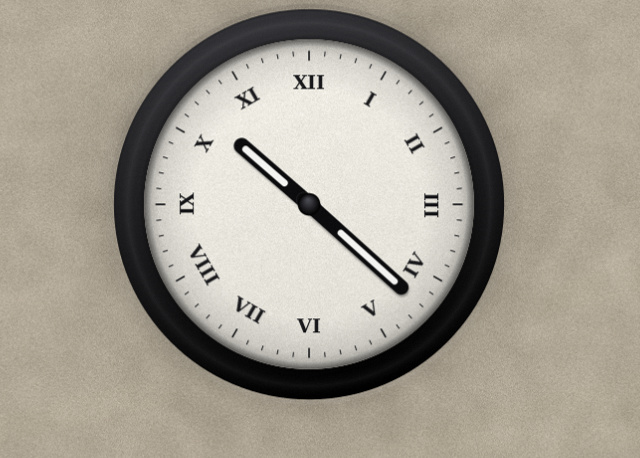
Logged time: 10,22
